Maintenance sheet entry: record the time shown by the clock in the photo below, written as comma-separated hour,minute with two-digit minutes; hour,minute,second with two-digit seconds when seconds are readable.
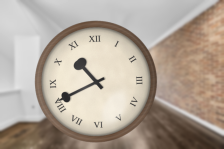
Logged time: 10,41
